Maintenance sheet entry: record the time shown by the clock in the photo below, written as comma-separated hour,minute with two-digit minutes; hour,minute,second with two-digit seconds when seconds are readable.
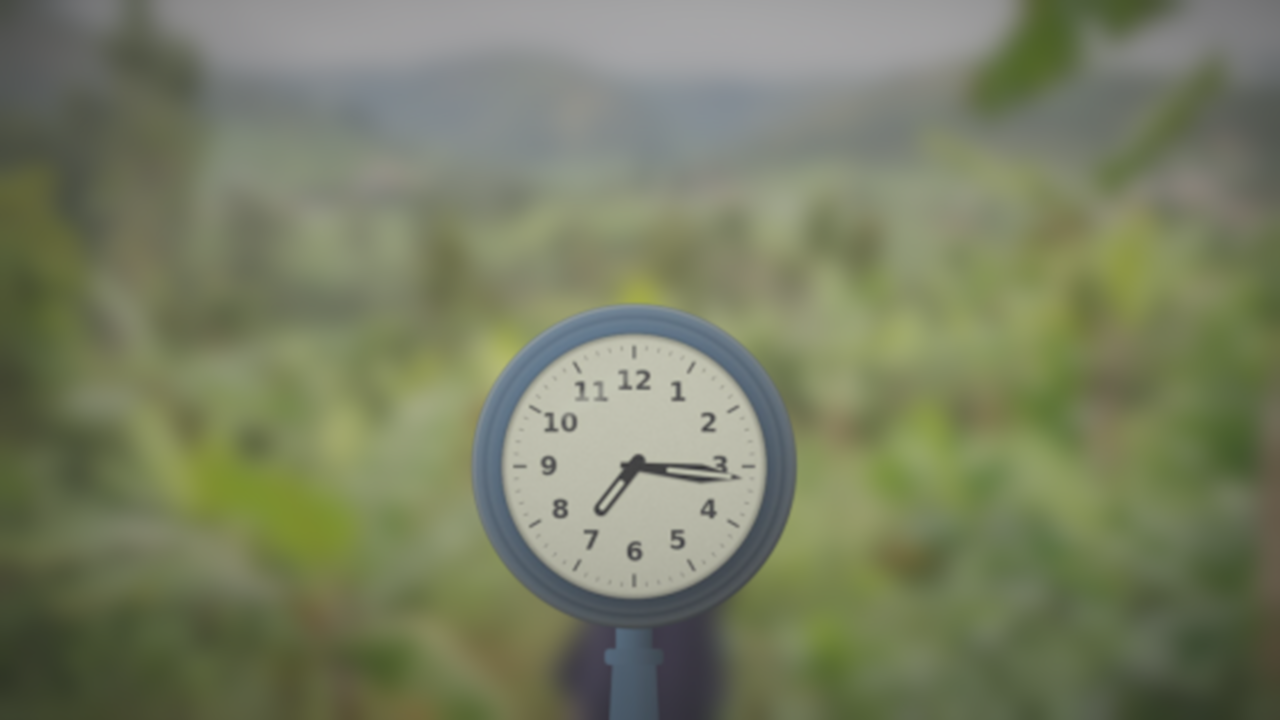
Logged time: 7,16
